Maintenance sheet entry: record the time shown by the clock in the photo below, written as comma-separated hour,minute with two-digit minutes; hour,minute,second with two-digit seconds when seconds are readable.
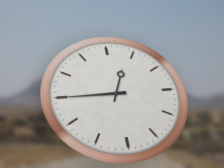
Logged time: 12,45
